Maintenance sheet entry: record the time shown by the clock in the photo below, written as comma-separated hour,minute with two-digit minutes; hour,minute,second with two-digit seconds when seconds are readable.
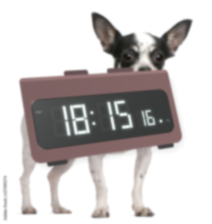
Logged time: 18,15,16
